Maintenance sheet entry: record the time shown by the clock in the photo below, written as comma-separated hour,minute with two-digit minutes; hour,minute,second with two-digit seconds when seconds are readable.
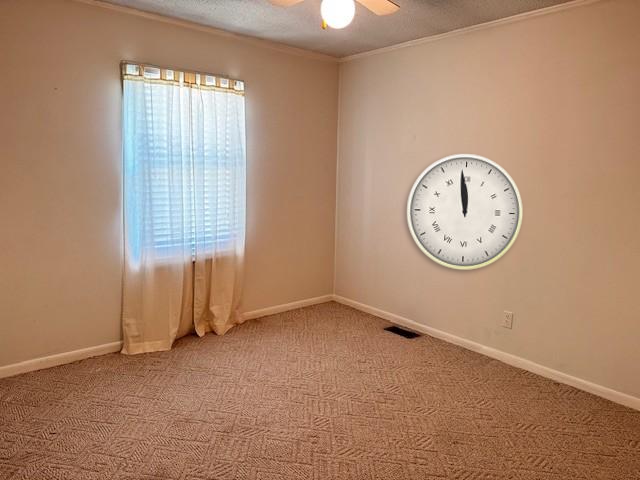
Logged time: 11,59
